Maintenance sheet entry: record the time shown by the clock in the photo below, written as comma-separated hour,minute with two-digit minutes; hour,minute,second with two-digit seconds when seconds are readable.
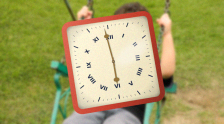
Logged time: 5,59
